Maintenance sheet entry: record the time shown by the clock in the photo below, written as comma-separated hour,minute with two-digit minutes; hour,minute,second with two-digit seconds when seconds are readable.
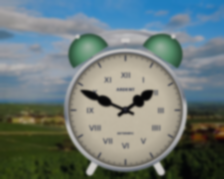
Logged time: 1,49
